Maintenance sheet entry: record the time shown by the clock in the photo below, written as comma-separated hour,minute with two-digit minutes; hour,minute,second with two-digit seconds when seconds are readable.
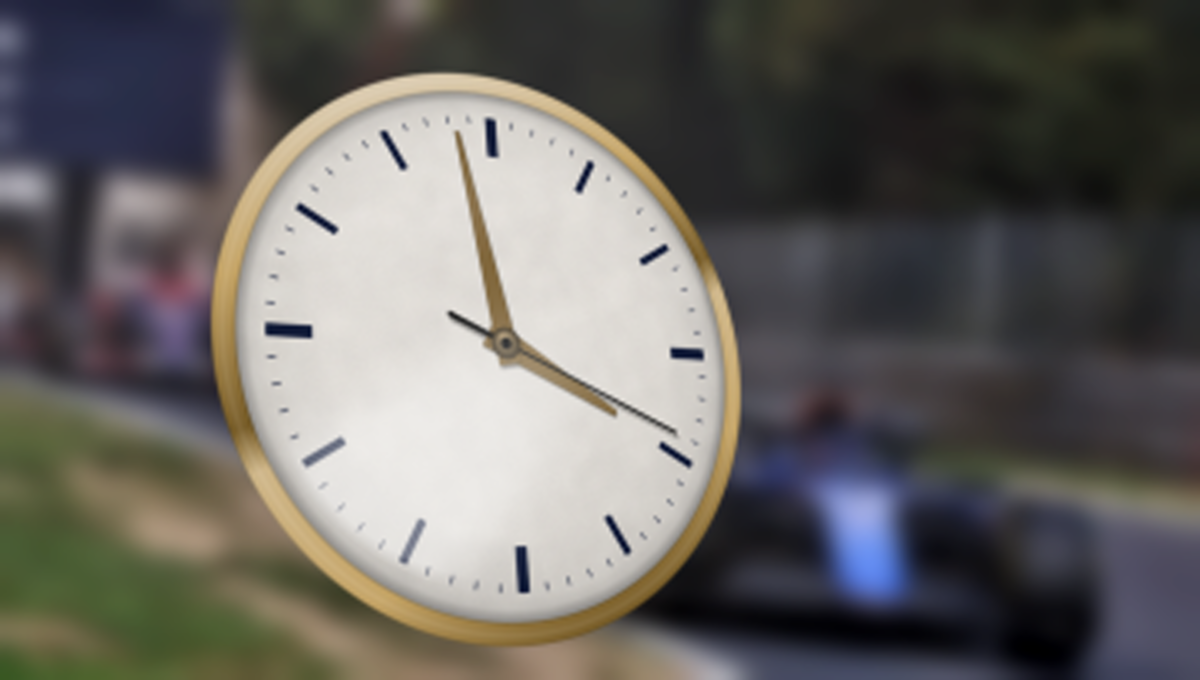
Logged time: 3,58,19
